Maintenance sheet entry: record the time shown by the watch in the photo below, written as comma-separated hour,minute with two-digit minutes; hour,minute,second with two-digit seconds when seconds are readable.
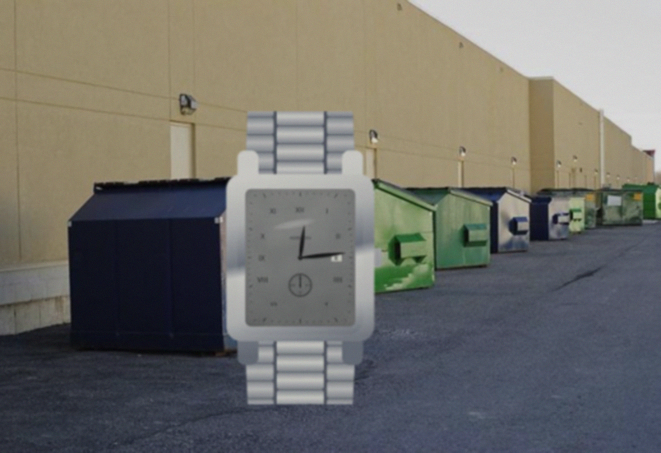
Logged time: 12,14
